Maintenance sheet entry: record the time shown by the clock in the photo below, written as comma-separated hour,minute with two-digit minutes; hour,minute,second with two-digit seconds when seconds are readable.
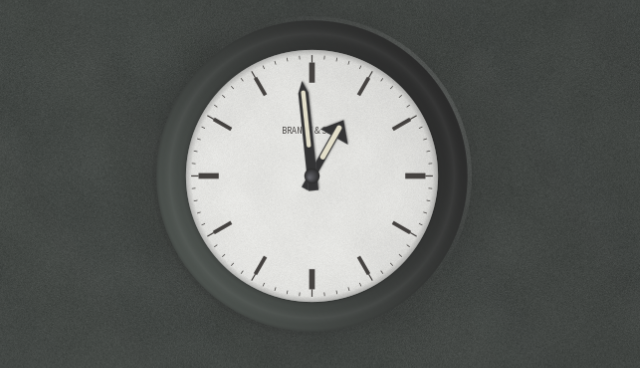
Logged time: 12,59
